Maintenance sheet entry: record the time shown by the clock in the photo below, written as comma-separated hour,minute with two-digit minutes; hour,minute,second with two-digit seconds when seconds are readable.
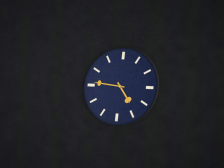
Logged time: 4,46
